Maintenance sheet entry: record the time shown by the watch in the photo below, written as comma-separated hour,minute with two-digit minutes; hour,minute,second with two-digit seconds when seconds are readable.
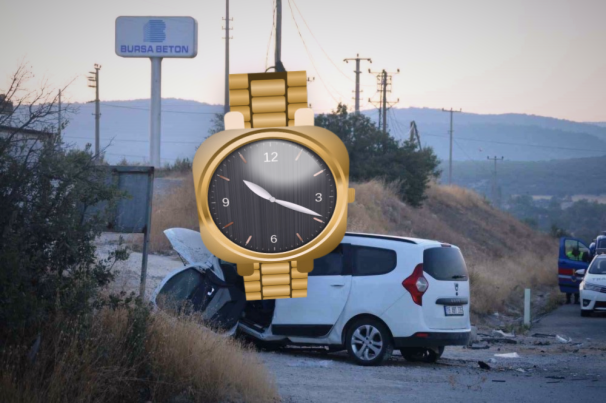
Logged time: 10,19
